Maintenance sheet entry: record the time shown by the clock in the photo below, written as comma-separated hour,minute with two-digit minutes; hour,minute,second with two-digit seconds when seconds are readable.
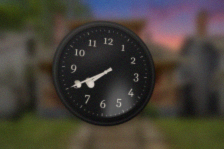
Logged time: 7,40
